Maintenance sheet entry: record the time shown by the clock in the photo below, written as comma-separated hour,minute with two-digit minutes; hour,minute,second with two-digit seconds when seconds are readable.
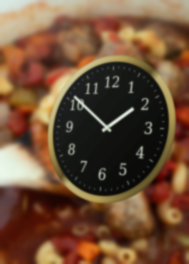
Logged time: 1,51
